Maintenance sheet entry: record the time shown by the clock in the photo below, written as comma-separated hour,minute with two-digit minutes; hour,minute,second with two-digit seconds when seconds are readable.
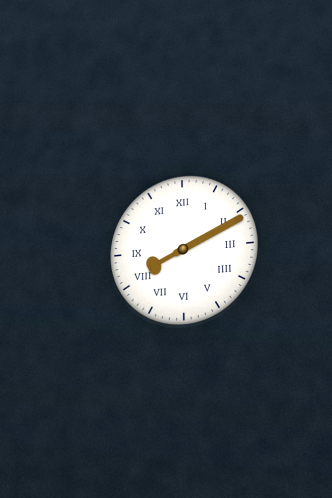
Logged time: 8,11
